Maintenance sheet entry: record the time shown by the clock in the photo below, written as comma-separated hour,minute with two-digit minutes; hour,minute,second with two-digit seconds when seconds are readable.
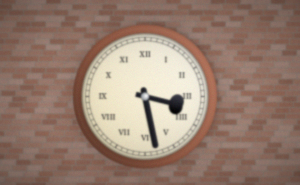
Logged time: 3,28
